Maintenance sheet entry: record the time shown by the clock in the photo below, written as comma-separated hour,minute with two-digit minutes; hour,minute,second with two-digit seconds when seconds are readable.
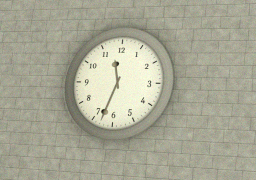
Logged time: 11,33
